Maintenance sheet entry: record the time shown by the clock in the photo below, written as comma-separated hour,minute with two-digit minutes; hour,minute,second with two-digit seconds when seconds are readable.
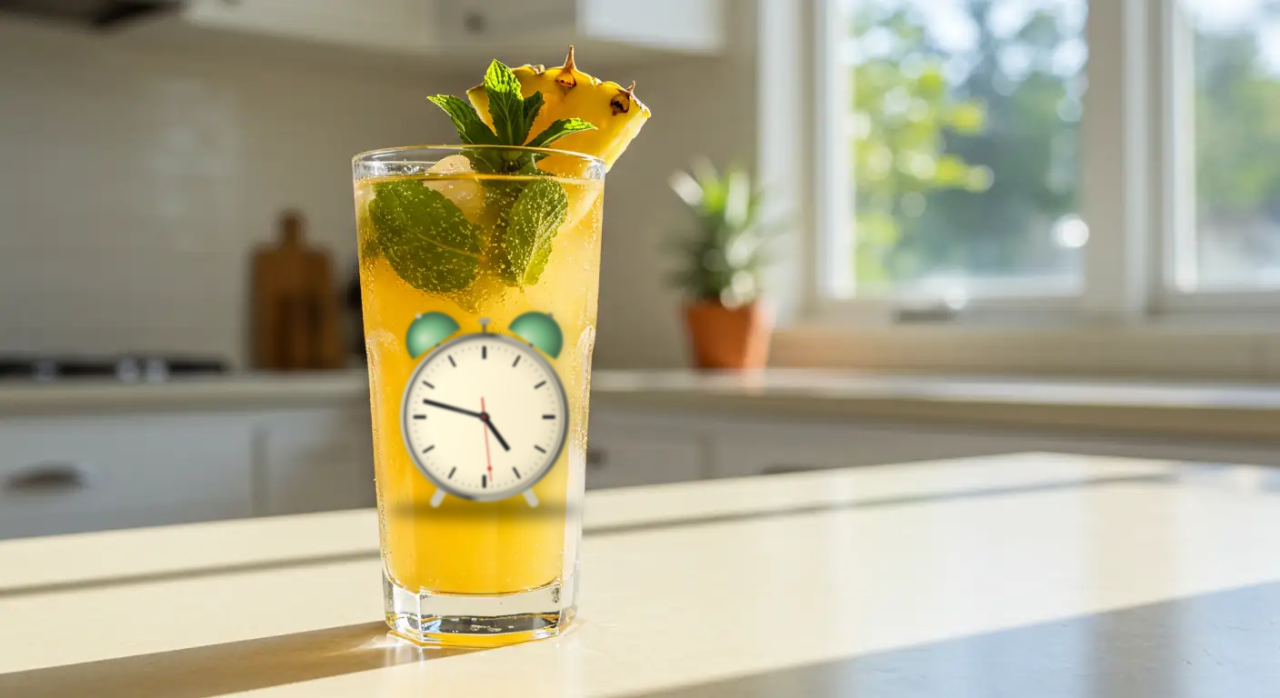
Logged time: 4,47,29
